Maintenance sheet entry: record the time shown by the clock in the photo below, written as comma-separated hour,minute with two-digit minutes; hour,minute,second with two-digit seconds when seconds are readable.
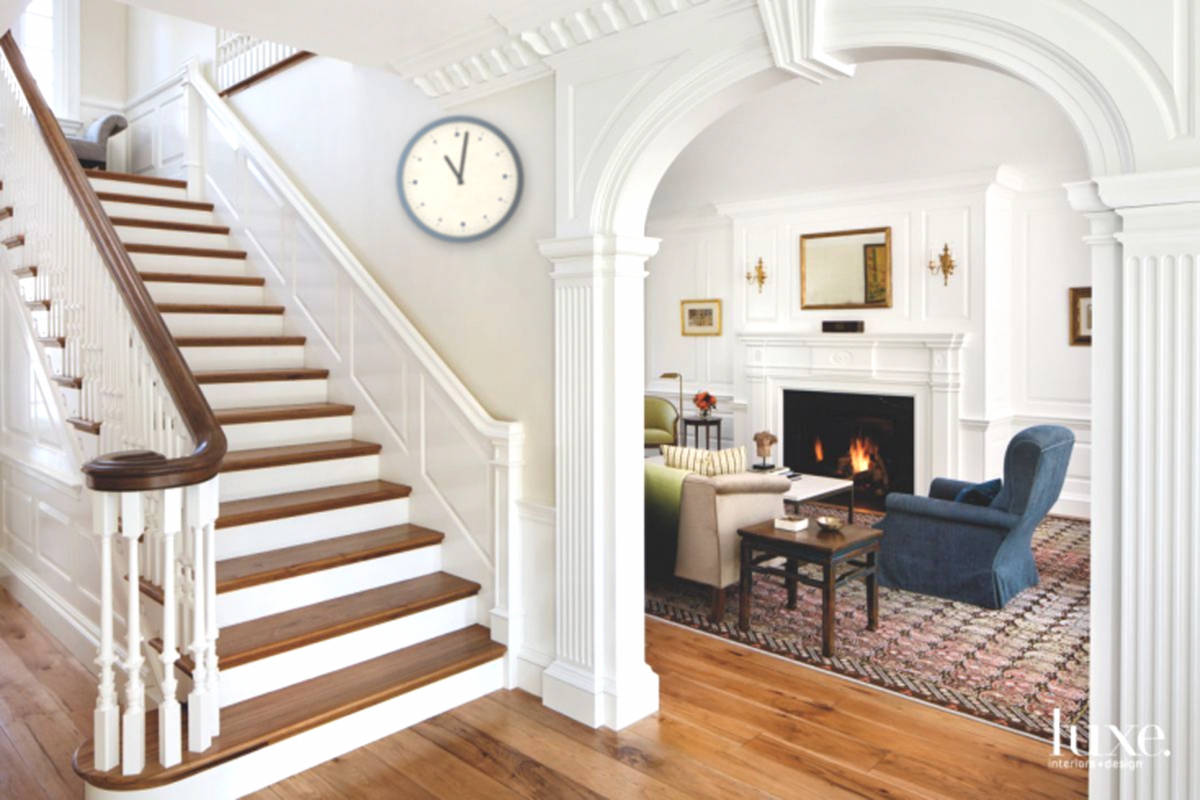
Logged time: 11,02
